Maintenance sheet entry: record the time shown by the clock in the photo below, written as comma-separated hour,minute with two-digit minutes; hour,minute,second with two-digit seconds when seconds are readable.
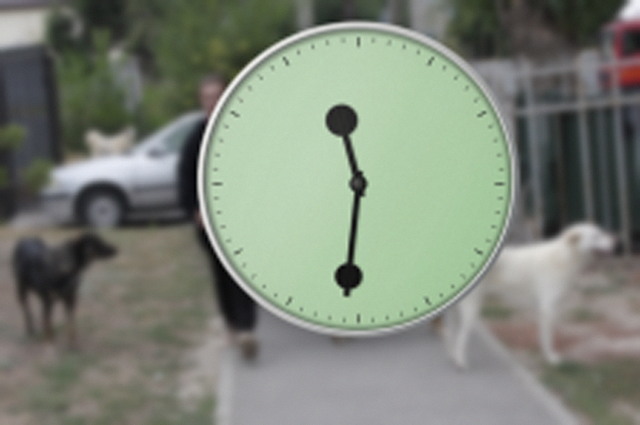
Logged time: 11,31
